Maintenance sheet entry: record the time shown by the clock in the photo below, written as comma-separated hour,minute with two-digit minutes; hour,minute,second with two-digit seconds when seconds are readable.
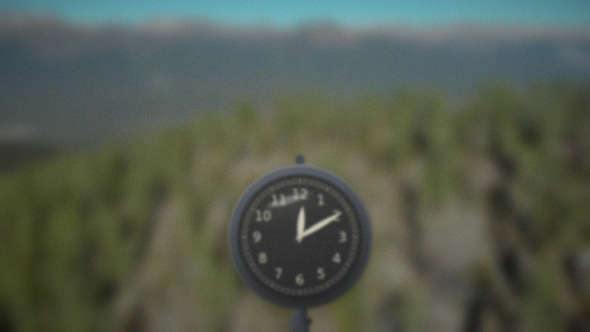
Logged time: 12,10
